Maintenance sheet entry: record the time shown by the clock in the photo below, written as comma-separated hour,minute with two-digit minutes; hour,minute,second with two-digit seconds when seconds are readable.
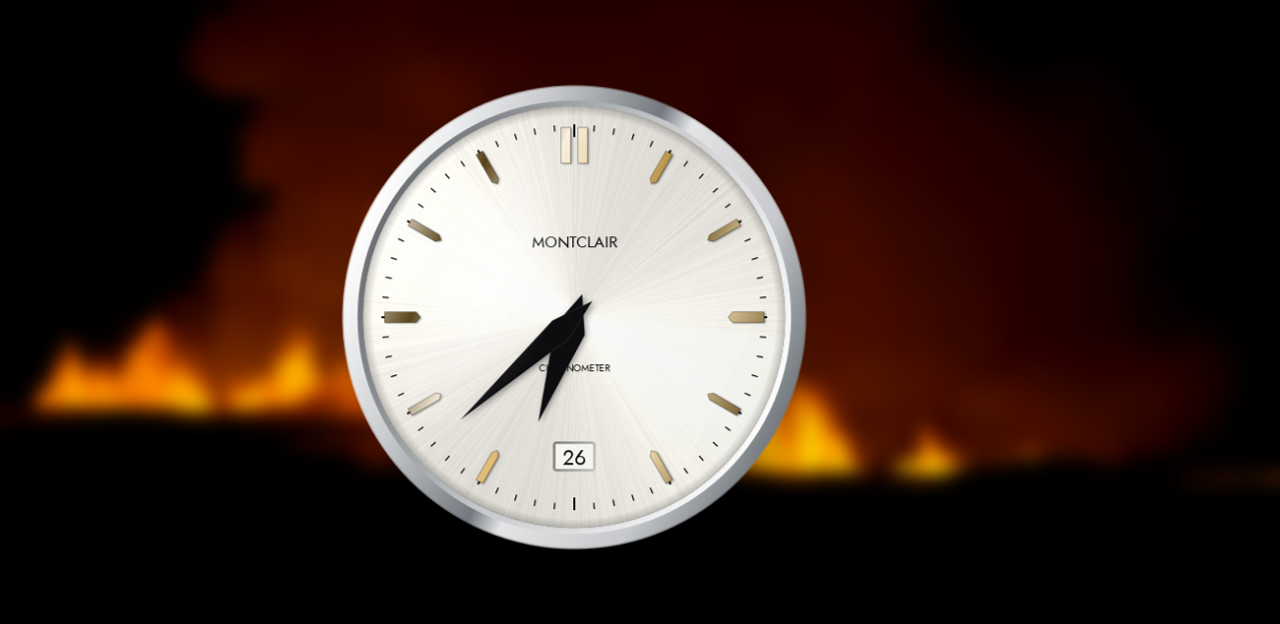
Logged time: 6,38
